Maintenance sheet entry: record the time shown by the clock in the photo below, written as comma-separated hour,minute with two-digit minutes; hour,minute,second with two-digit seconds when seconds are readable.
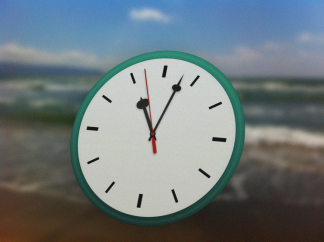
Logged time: 11,02,57
